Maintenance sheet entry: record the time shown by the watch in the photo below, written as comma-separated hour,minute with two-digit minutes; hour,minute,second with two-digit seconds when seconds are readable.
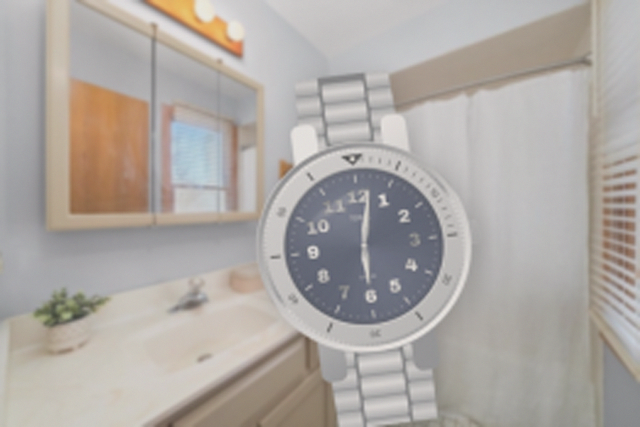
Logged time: 6,02
